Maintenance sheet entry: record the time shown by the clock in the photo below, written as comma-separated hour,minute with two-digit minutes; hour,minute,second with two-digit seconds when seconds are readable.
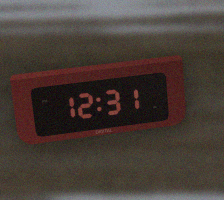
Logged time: 12,31
